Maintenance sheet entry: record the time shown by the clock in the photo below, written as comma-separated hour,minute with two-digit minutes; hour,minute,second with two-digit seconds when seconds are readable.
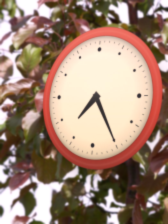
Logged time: 7,25
